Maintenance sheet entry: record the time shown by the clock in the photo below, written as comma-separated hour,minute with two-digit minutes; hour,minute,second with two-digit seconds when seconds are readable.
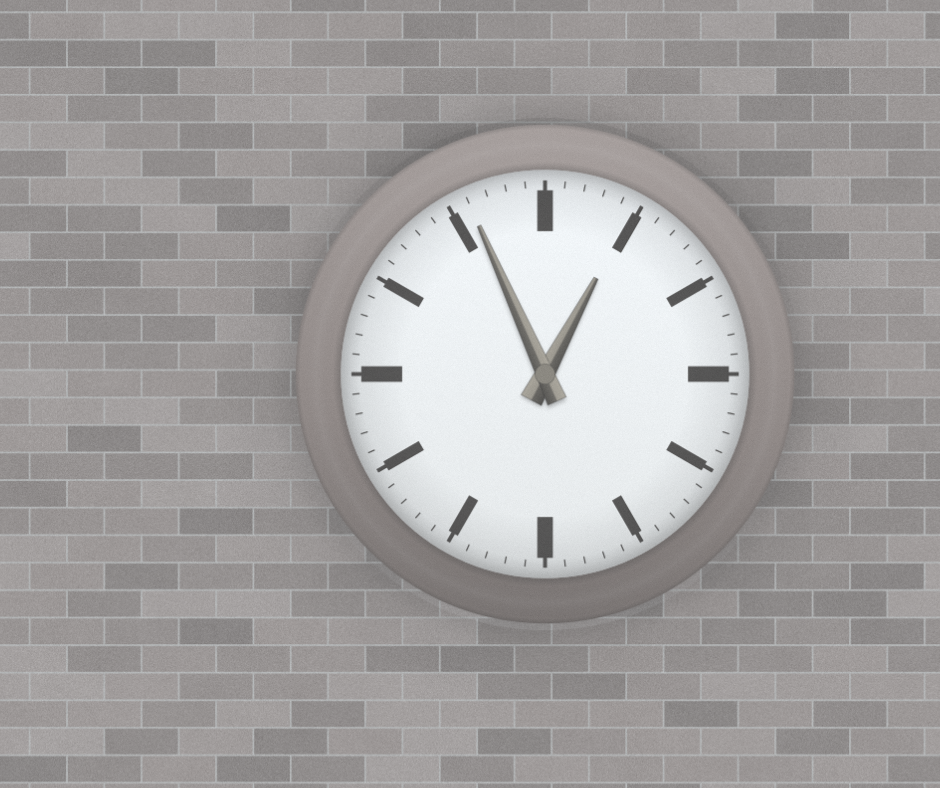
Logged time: 12,56
